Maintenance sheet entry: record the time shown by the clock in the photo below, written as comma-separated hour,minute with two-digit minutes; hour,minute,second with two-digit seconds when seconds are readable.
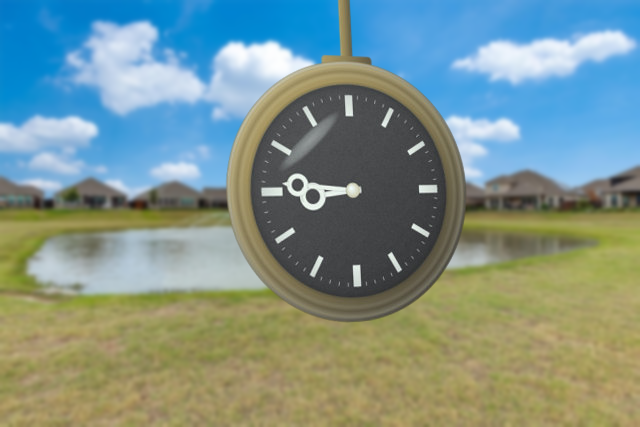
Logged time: 8,46
